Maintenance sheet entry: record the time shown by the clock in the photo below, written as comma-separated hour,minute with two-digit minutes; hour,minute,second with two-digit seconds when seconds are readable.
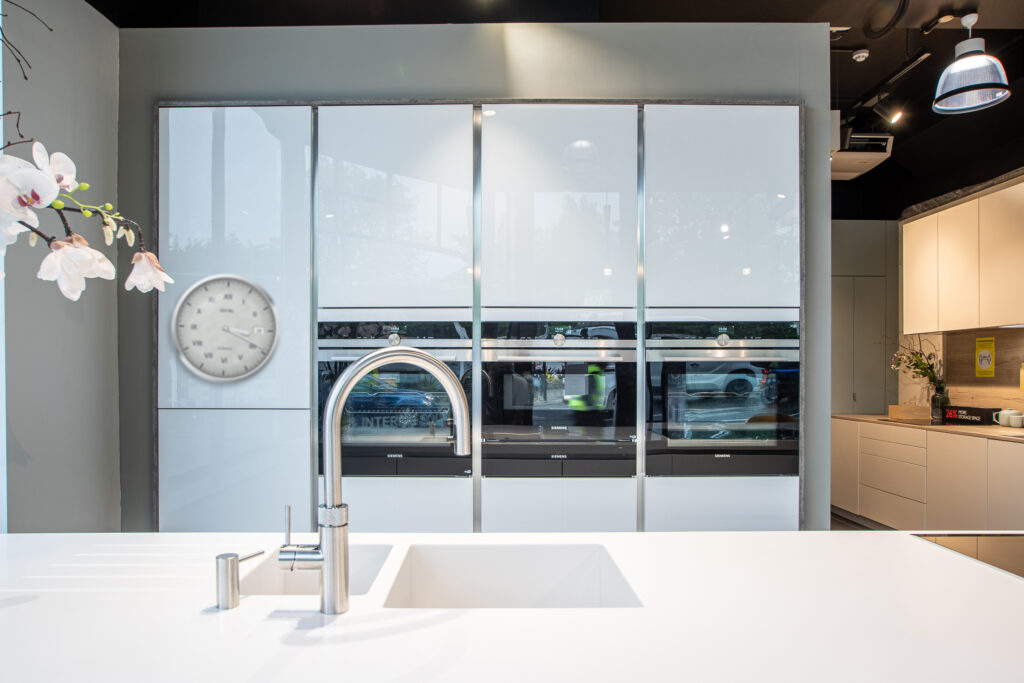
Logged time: 3,19
